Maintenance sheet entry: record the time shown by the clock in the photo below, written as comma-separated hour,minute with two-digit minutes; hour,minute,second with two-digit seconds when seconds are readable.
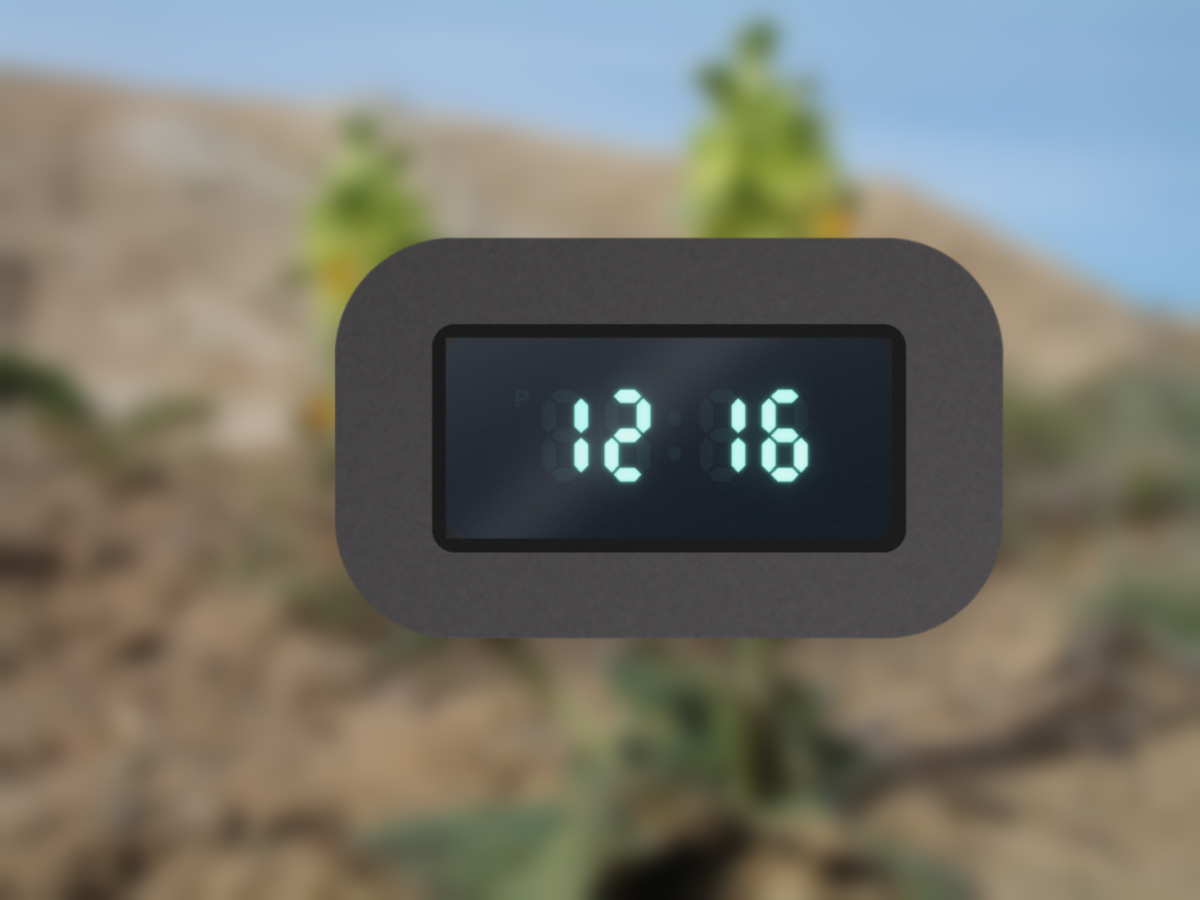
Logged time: 12,16
